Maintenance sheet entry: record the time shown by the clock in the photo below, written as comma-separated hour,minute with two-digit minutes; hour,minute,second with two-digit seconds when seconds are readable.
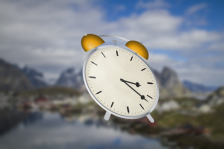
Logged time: 3,22
